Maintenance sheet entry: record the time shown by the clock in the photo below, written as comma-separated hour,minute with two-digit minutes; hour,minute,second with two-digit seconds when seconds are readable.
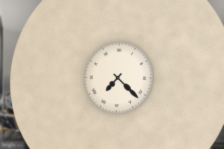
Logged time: 7,22
